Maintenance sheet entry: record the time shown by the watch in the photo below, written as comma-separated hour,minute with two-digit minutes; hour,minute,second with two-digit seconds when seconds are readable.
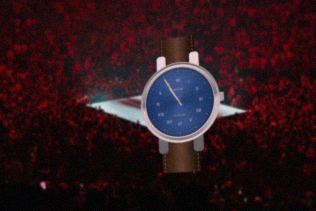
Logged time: 10,55
